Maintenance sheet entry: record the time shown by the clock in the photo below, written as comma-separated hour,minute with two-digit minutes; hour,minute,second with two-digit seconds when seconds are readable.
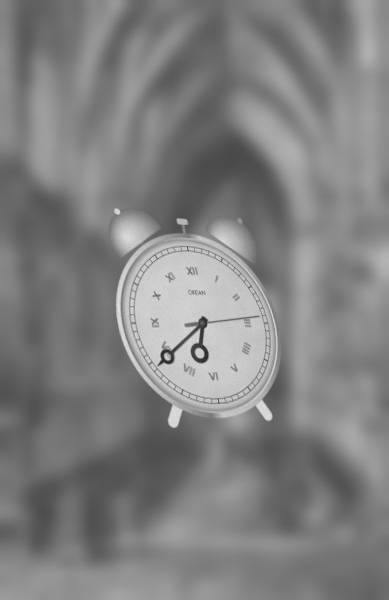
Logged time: 6,39,14
